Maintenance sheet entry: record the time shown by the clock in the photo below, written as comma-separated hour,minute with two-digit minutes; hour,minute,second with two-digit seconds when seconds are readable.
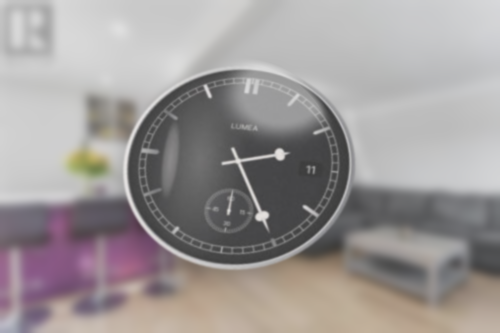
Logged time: 2,25
